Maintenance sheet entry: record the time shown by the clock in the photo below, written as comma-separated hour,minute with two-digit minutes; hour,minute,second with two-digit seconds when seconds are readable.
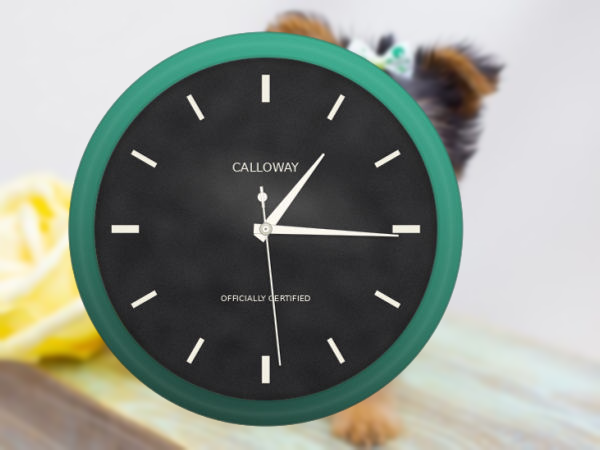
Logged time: 1,15,29
